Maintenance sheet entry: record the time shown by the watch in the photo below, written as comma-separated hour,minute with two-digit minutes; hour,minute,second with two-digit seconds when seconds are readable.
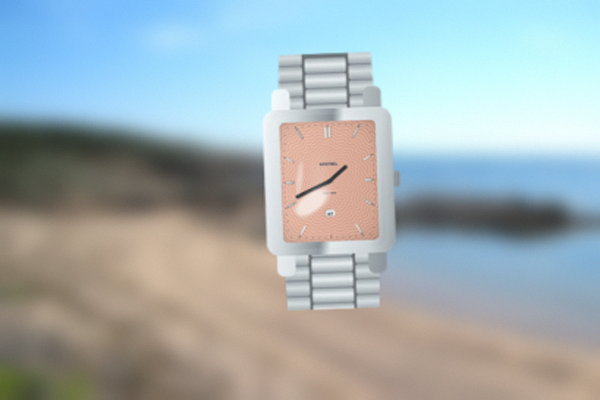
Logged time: 1,41
